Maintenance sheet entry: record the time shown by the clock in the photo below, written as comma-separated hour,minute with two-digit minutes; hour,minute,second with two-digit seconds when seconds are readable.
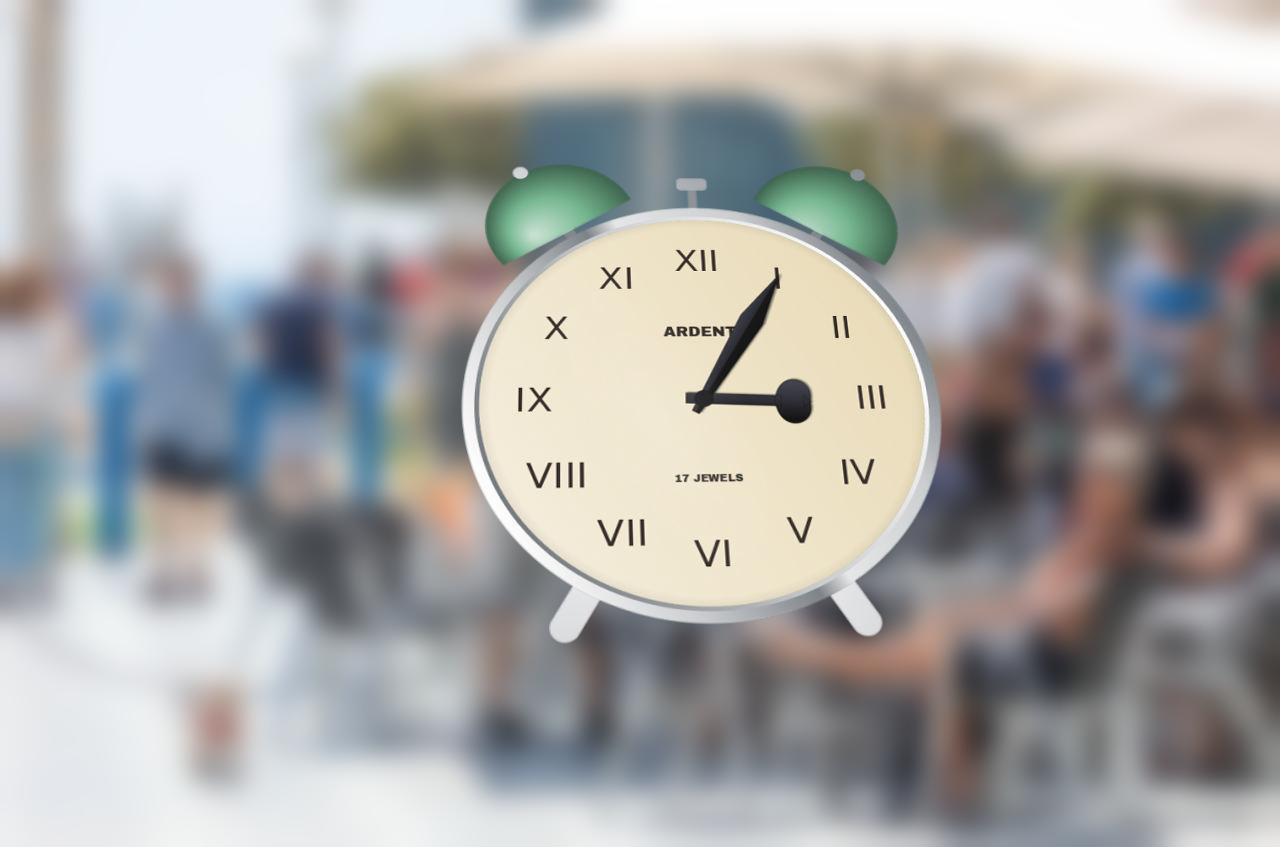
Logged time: 3,05
